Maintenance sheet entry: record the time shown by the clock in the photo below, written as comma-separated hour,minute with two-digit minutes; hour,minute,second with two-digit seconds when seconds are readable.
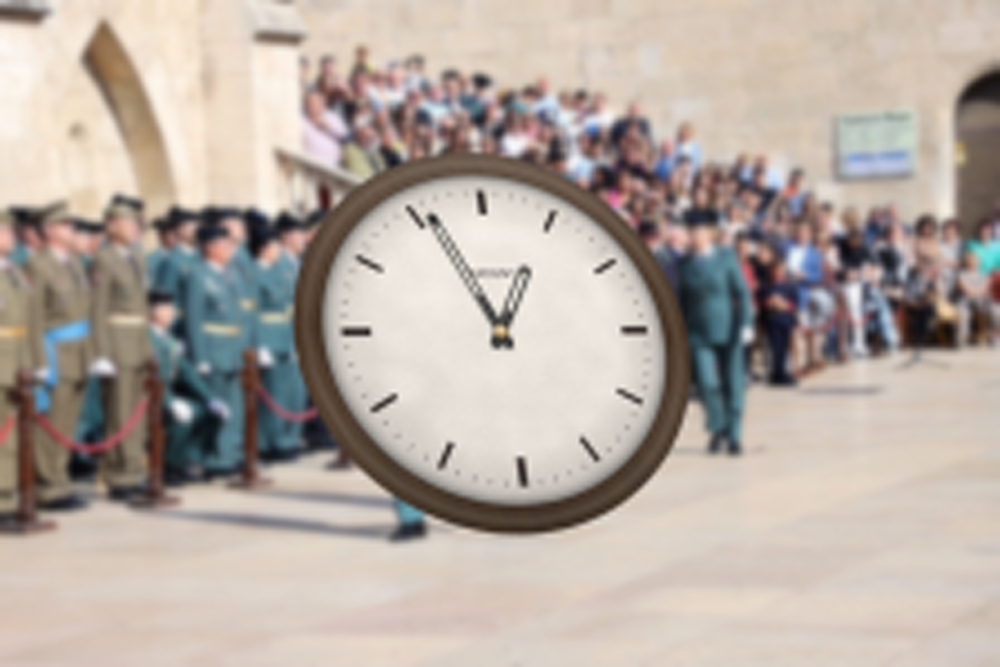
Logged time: 12,56
